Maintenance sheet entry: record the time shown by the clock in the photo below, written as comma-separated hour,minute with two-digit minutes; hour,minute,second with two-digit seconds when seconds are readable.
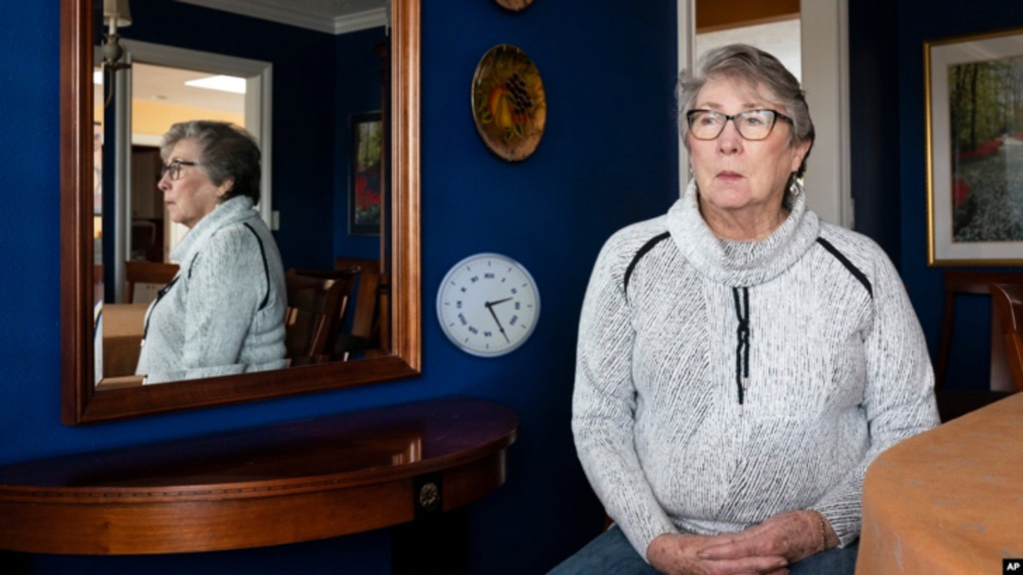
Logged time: 2,25
